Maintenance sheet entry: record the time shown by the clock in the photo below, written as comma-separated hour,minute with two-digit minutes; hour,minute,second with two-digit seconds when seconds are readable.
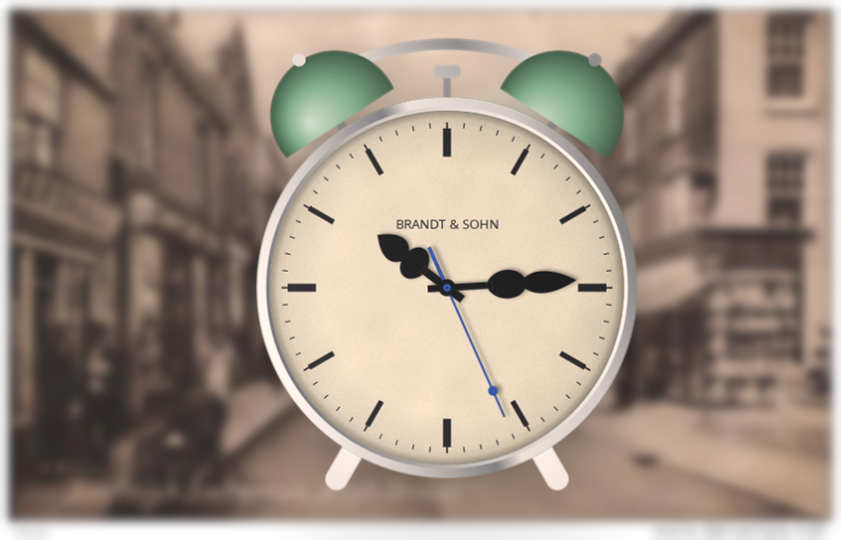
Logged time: 10,14,26
